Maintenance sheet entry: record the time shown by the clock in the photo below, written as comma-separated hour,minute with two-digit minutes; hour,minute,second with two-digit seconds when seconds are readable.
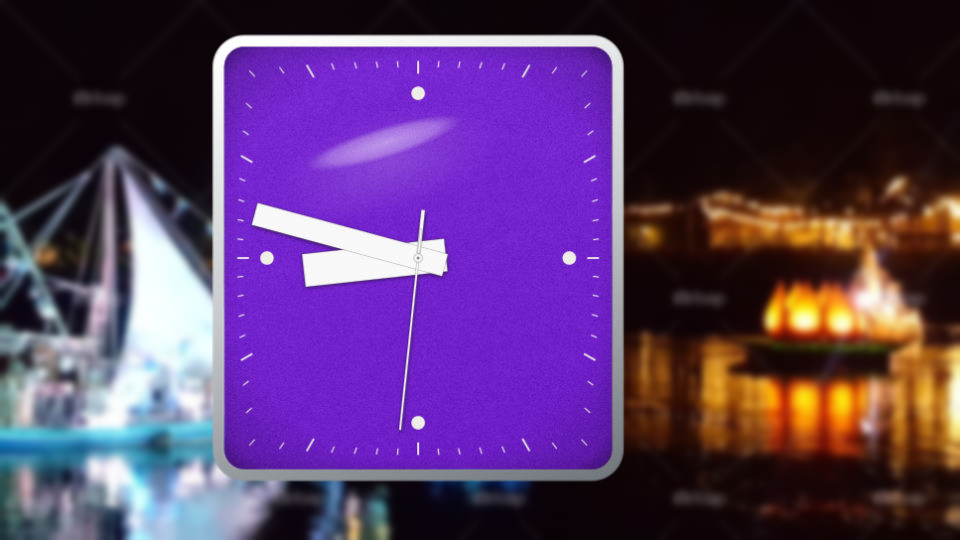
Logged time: 8,47,31
